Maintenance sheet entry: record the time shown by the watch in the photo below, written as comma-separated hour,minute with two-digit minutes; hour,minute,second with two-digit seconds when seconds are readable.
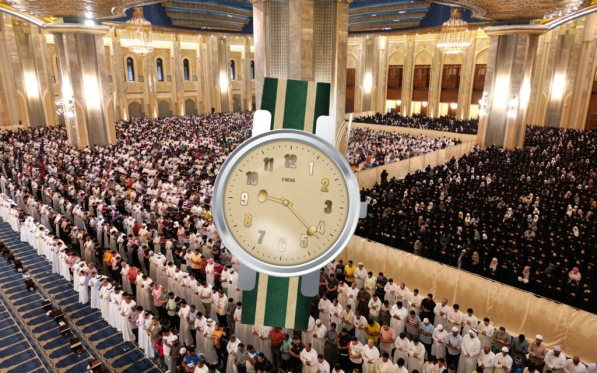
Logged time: 9,22
